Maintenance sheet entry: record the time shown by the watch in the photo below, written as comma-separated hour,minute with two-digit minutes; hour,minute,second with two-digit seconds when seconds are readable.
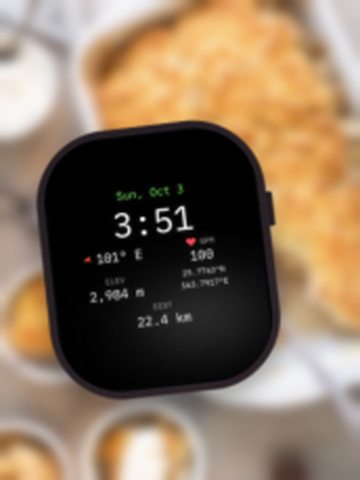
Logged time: 3,51
